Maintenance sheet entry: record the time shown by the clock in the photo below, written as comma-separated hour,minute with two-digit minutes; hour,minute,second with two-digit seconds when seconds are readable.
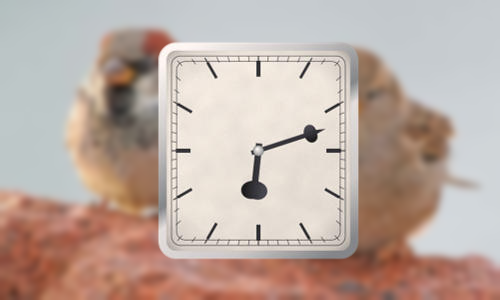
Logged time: 6,12
